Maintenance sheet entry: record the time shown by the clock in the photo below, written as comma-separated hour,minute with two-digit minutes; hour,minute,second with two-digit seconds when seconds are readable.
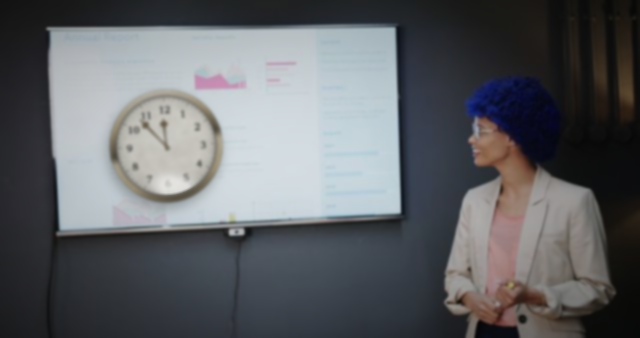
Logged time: 11,53
